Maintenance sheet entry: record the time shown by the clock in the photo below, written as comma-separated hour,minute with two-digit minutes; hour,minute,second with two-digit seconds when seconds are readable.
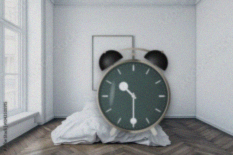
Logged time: 10,30
